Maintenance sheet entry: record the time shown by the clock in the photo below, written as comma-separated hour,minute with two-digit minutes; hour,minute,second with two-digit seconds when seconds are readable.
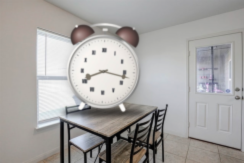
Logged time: 8,17
